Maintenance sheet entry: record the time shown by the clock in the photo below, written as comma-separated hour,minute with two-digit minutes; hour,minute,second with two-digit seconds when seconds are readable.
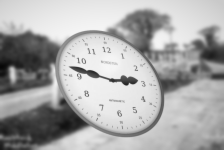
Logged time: 2,47
